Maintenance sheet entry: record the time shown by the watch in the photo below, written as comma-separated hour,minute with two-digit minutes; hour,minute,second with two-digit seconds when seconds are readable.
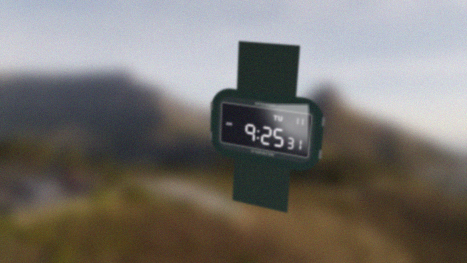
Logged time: 9,25,31
